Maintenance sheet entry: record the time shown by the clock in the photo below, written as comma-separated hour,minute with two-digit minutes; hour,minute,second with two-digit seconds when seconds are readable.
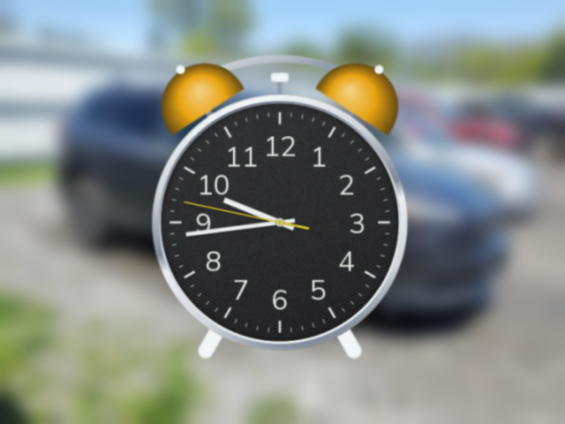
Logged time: 9,43,47
